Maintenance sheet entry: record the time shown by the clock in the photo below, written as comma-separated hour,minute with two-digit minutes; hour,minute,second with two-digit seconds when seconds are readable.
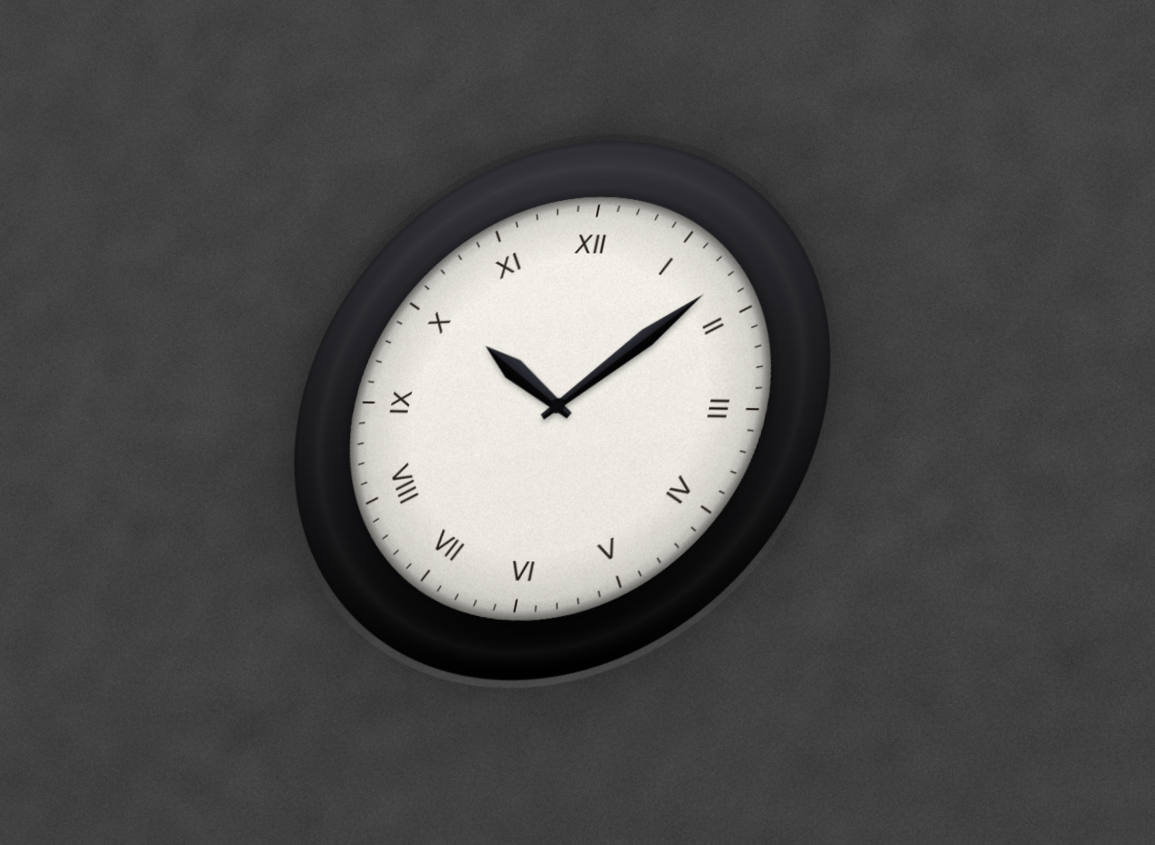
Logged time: 10,08
